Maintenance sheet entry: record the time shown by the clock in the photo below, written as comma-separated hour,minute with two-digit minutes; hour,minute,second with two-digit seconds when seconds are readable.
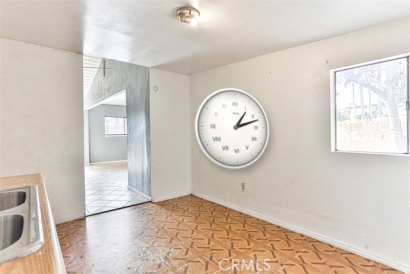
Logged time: 1,12
